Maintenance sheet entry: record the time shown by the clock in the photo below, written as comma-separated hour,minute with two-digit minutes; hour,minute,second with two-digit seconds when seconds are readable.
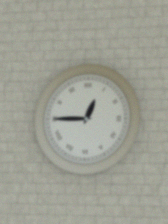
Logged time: 12,45
